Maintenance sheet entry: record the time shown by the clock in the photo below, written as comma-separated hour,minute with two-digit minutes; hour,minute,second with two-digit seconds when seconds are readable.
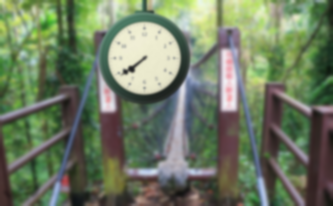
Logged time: 7,39
